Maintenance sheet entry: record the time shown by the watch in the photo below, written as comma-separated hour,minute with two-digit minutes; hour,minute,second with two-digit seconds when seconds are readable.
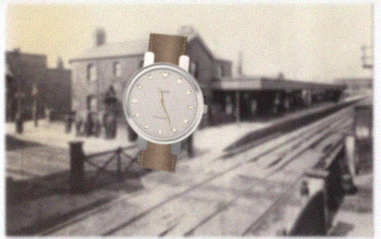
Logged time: 11,26
